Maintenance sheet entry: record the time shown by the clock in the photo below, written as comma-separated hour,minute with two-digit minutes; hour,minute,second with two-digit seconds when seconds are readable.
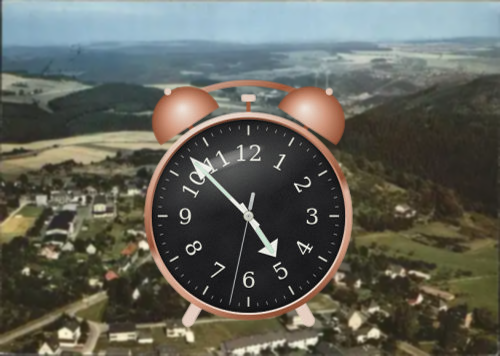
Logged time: 4,52,32
